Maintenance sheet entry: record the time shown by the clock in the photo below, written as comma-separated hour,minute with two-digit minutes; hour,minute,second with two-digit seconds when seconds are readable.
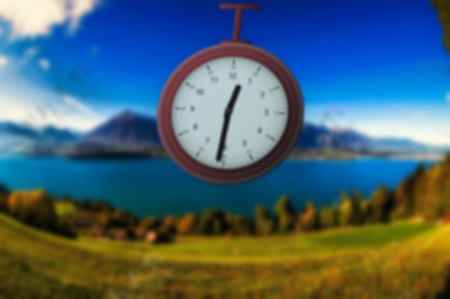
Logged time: 12,31
